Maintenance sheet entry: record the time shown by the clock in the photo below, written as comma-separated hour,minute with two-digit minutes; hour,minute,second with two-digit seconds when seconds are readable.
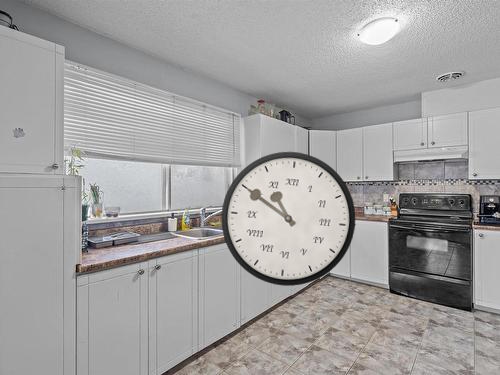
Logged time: 10,50
